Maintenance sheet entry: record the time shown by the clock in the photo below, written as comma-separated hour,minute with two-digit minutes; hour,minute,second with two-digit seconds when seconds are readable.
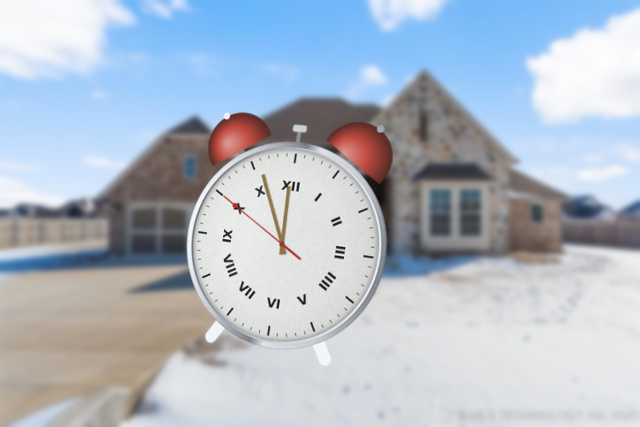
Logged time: 11,55,50
